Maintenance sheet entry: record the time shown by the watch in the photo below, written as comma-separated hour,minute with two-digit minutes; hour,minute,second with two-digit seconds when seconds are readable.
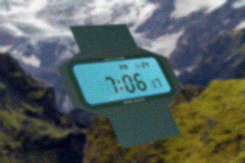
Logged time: 7,06
